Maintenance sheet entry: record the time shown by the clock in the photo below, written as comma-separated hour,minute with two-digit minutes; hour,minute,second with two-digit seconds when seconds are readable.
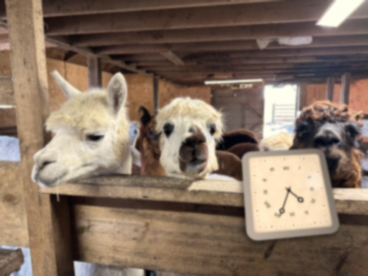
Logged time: 4,34
